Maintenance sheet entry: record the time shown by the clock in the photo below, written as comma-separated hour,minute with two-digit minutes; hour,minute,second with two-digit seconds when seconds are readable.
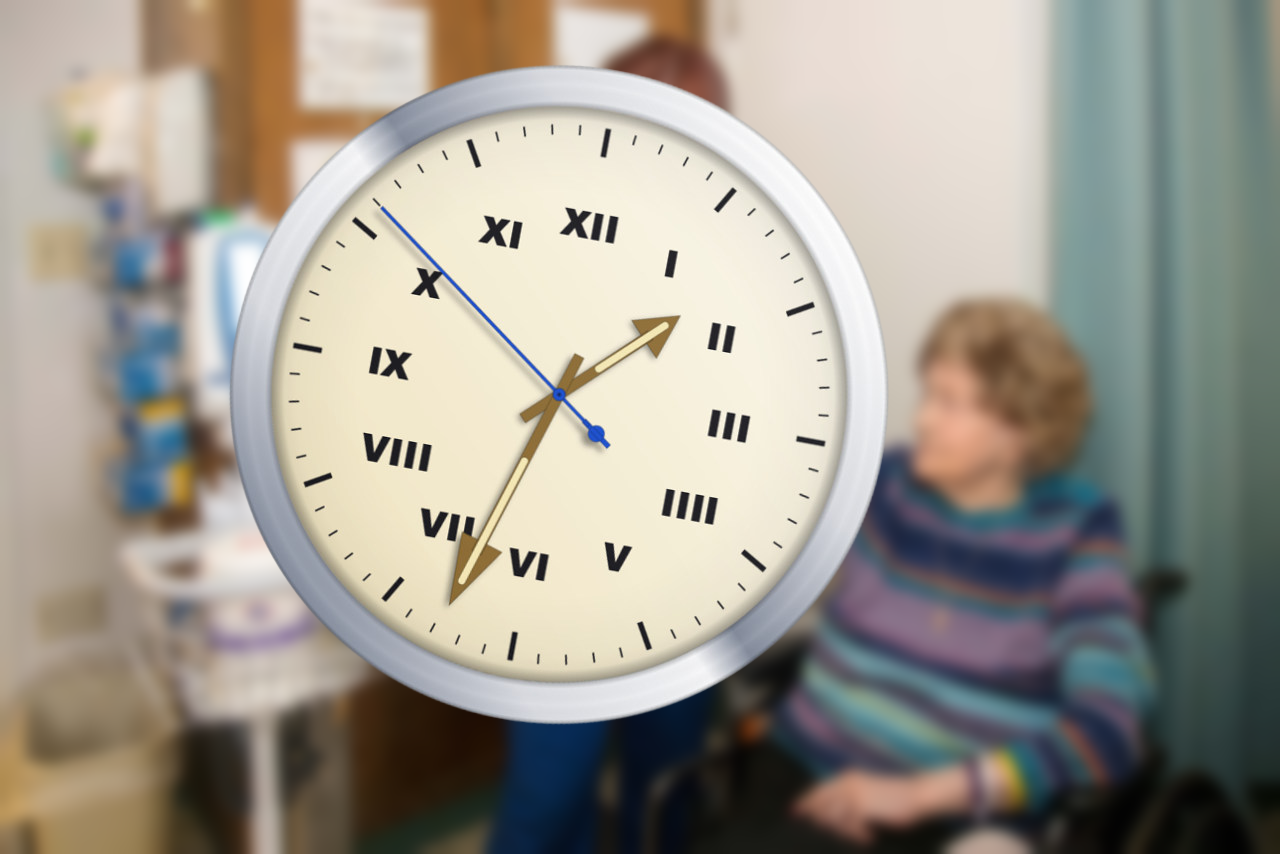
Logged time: 1,32,51
